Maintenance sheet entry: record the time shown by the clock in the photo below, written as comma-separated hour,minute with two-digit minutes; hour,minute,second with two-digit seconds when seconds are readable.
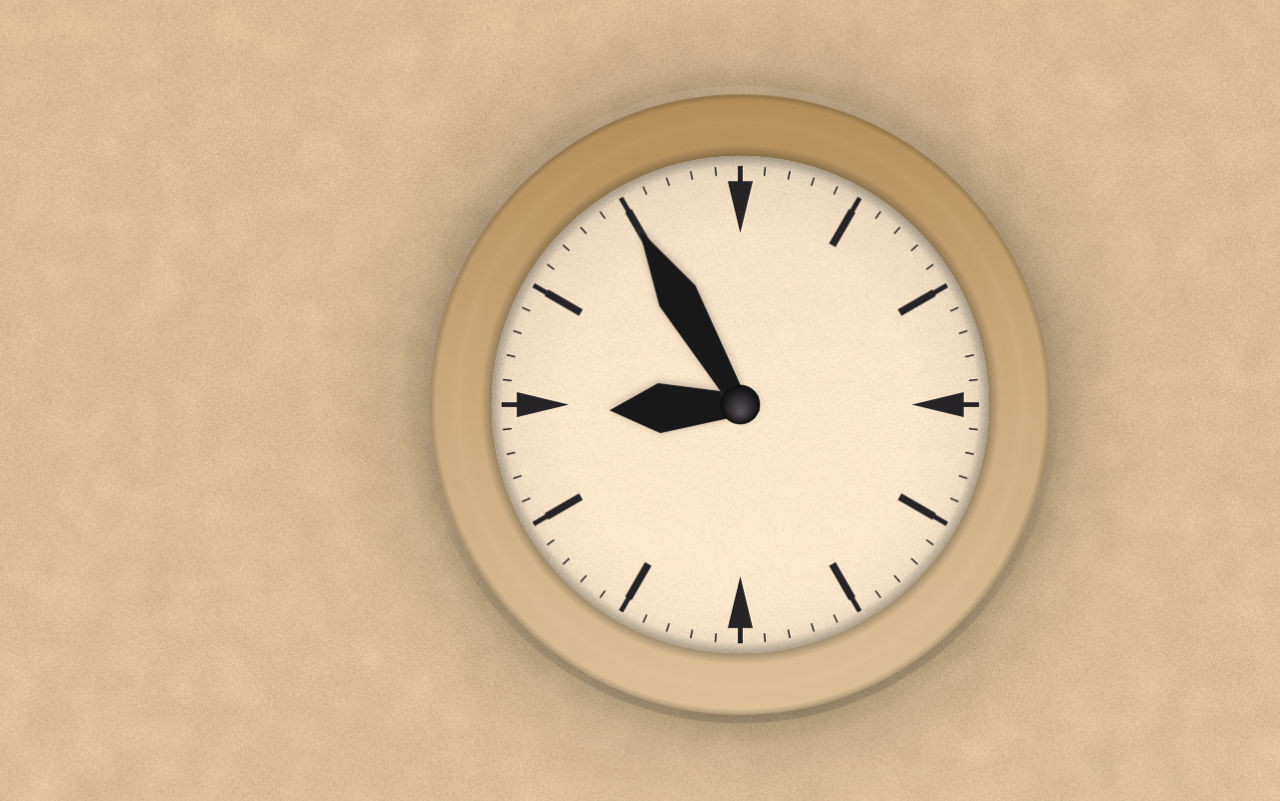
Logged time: 8,55
